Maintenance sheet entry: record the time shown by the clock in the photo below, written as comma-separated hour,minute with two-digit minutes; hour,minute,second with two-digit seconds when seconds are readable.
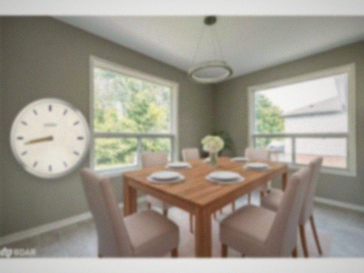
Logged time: 8,43
